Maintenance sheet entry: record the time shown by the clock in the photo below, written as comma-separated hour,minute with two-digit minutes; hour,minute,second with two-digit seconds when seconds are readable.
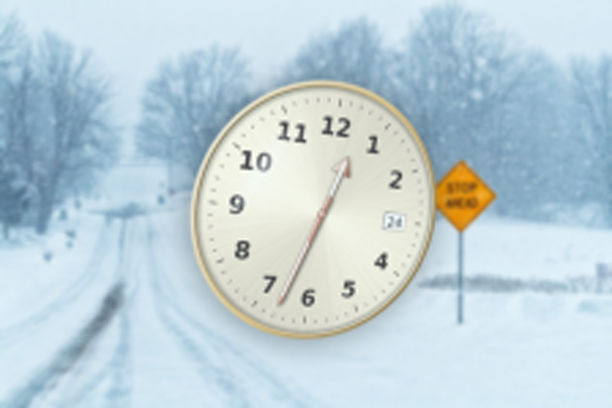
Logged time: 12,33
